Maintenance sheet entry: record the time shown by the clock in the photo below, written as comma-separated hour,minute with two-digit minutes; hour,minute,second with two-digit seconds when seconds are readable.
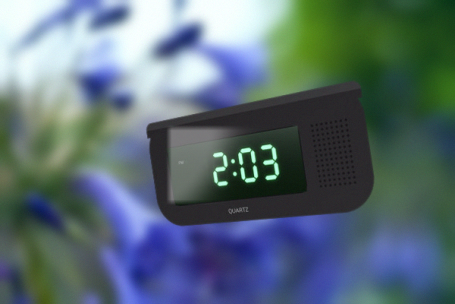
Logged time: 2,03
